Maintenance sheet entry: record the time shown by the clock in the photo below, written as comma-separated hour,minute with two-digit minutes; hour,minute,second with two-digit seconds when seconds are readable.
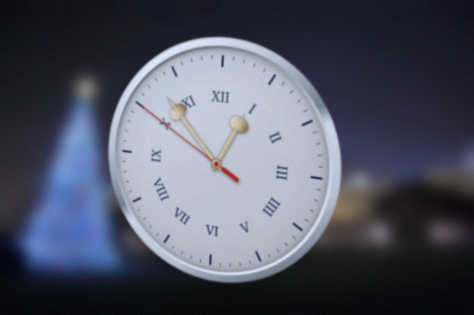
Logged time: 12,52,50
